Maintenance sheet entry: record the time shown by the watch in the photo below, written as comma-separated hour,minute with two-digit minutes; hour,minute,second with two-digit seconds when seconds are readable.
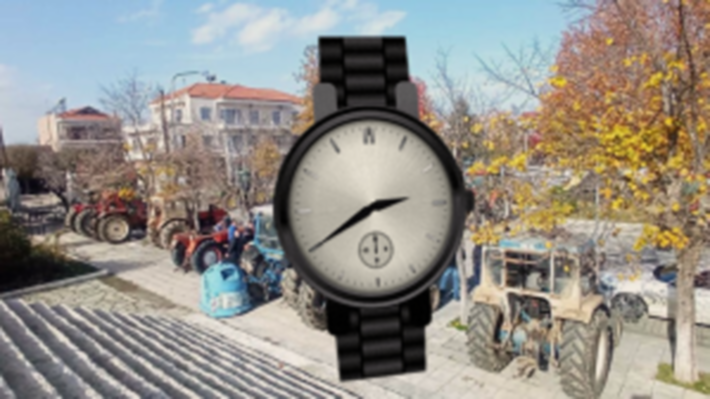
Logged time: 2,40
